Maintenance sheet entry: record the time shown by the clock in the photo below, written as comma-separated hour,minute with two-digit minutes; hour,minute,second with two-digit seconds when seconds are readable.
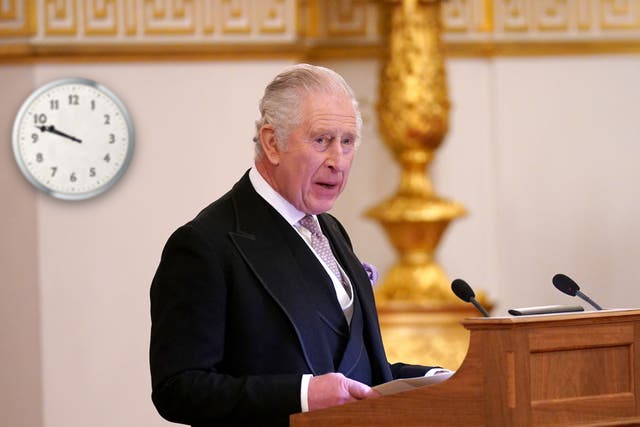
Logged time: 9,48
